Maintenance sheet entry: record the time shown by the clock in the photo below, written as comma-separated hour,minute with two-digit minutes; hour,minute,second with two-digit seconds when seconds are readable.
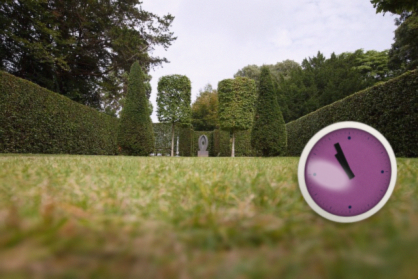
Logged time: 10,56
